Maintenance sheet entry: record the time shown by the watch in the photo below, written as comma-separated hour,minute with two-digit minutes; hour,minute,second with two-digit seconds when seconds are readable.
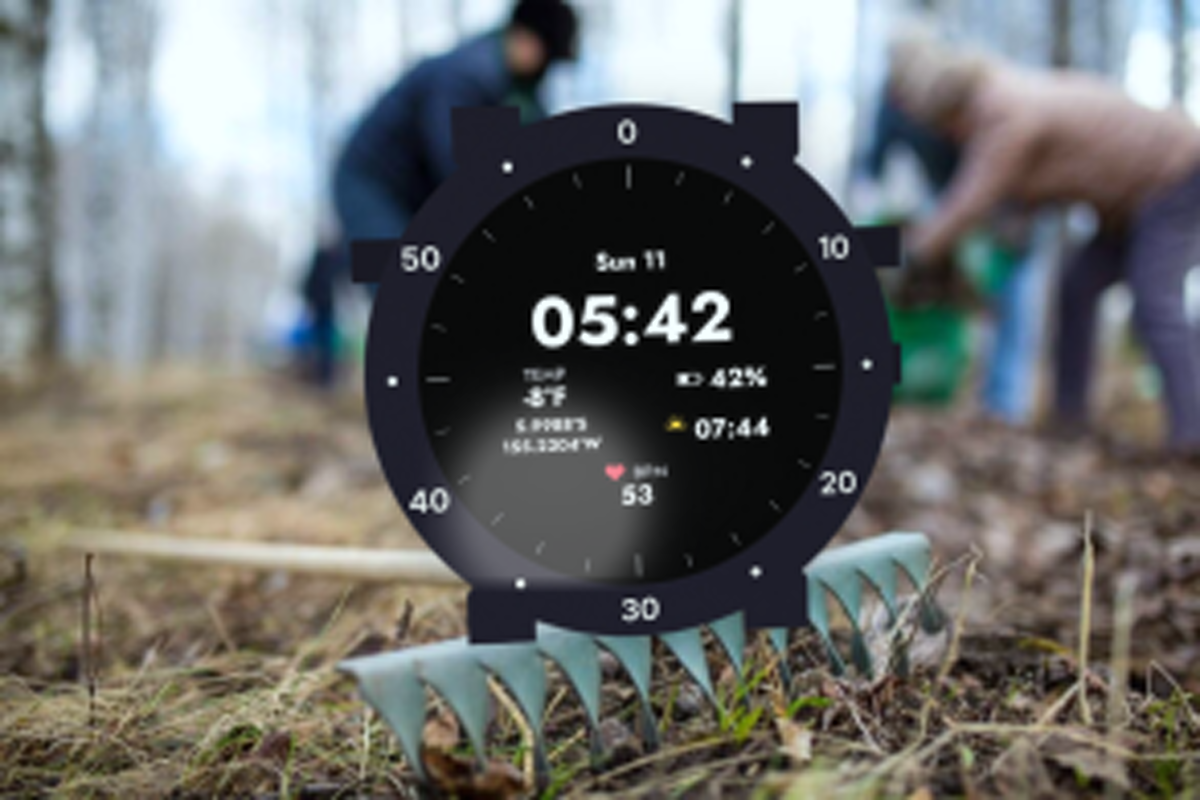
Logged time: 5,42
